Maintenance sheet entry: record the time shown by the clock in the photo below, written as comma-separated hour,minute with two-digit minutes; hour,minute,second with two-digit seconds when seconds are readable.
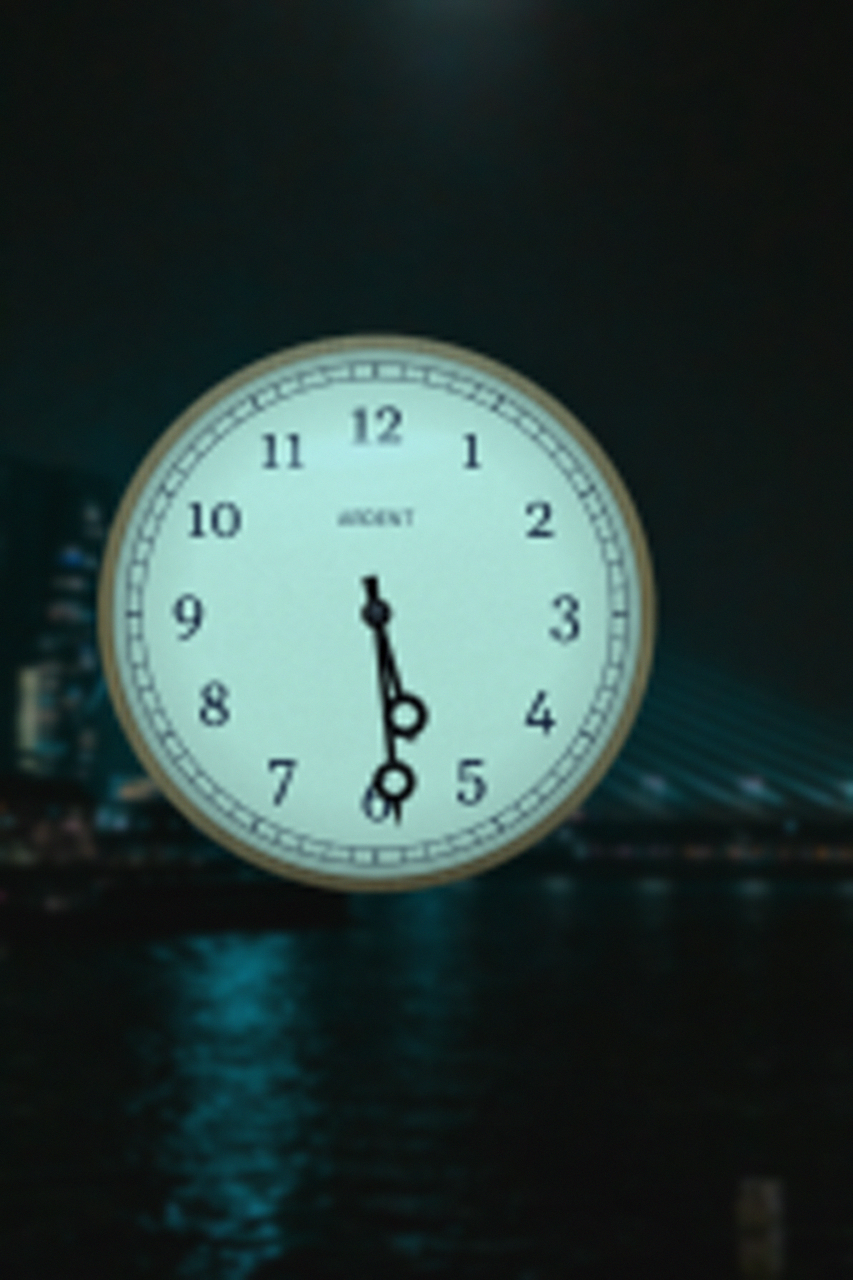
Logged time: 5,29
